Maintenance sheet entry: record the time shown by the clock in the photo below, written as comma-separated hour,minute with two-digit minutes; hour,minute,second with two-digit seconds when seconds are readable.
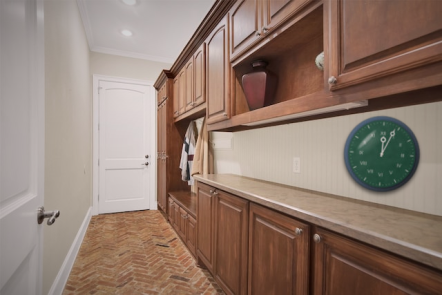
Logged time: 12,04
